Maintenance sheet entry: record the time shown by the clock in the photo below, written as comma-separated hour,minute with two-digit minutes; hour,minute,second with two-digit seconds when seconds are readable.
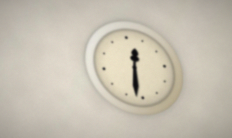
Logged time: 12,32
